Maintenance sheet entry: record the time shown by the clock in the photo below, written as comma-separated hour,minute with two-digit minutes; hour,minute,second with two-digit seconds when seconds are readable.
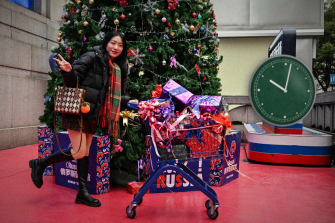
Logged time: 10,02
